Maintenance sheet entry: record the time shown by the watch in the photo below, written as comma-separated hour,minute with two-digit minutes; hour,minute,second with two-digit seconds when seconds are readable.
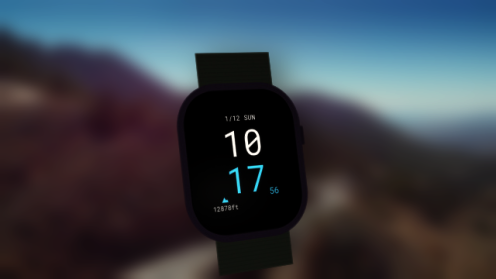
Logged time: 10,17,56
